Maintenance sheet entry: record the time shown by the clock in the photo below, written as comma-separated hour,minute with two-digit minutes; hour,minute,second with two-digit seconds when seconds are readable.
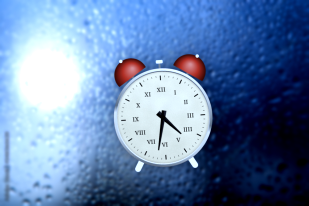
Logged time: 4,32
